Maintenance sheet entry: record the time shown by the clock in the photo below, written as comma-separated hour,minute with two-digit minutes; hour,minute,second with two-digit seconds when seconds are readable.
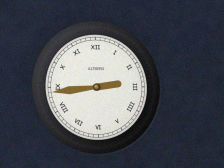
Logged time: 2,44
